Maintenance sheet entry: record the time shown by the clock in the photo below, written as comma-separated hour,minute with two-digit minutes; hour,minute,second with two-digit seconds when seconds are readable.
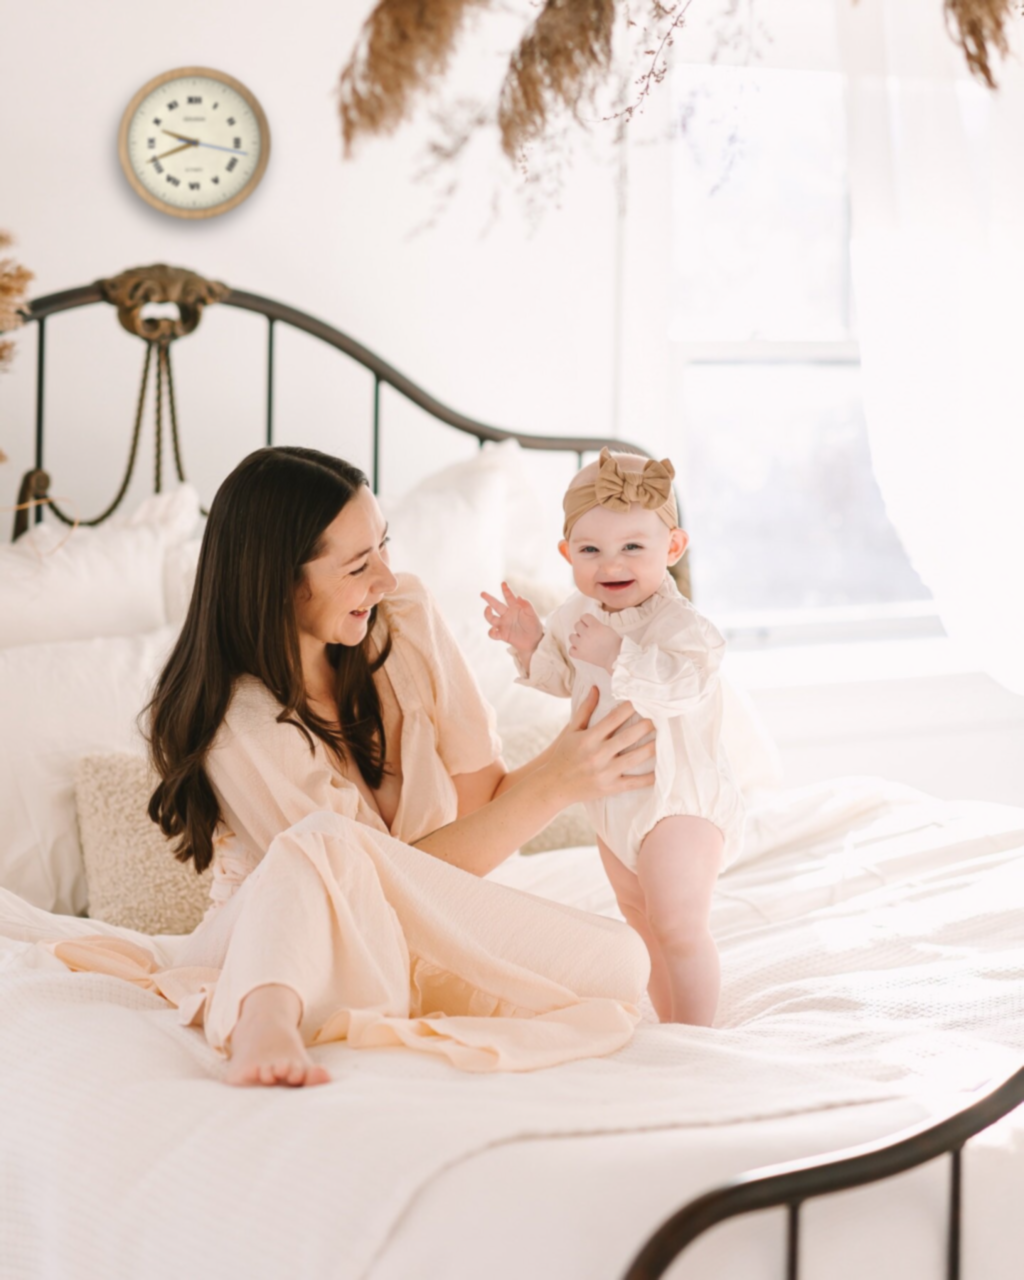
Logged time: 9,41,17
